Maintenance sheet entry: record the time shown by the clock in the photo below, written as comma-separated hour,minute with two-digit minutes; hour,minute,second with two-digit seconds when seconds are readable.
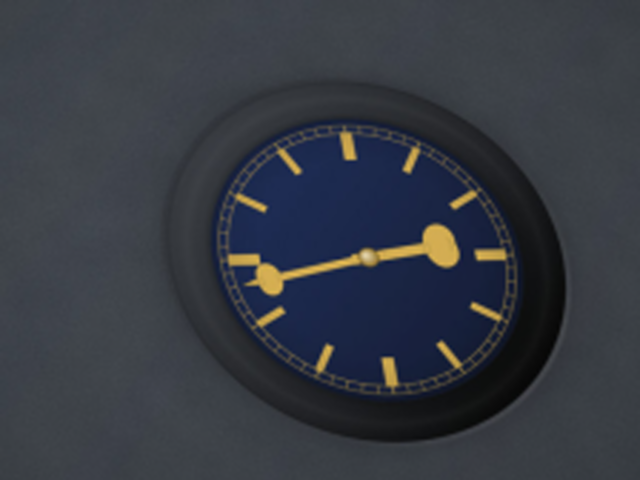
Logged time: 2,43
